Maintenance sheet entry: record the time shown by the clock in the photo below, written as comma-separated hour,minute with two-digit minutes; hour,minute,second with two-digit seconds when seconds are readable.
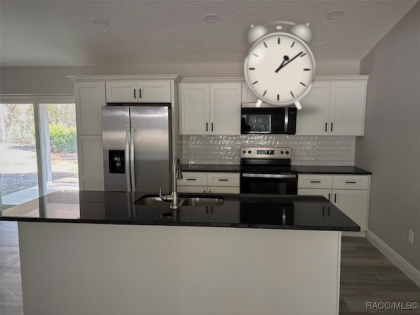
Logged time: 1,09
